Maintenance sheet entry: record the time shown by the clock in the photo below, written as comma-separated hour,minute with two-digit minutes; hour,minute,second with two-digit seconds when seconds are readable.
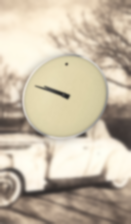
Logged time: 9,48
